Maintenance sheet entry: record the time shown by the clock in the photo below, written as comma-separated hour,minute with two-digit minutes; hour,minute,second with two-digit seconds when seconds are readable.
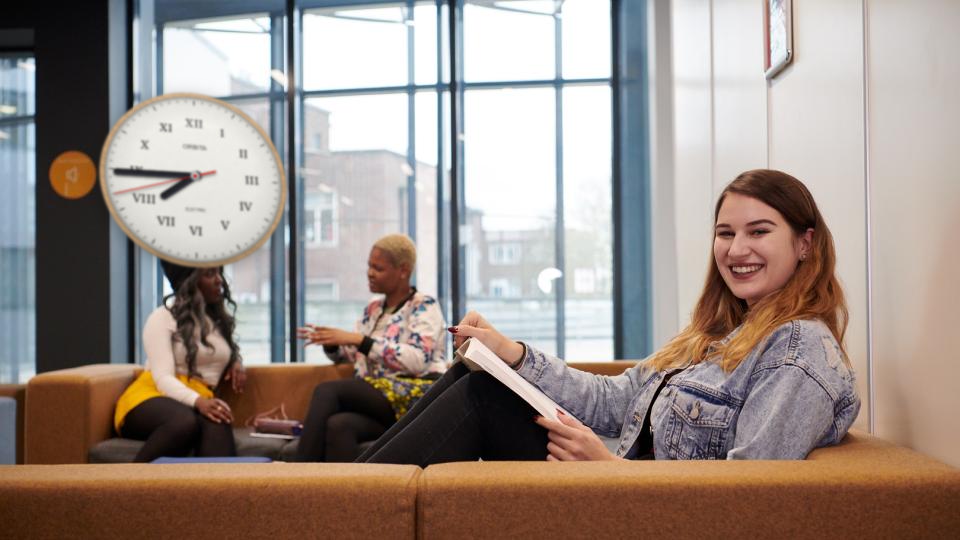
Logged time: 7,44,42
